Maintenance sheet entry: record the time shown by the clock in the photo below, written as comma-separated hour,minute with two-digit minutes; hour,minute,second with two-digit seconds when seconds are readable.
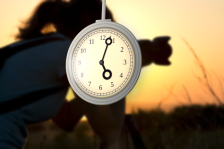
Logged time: 5,03
